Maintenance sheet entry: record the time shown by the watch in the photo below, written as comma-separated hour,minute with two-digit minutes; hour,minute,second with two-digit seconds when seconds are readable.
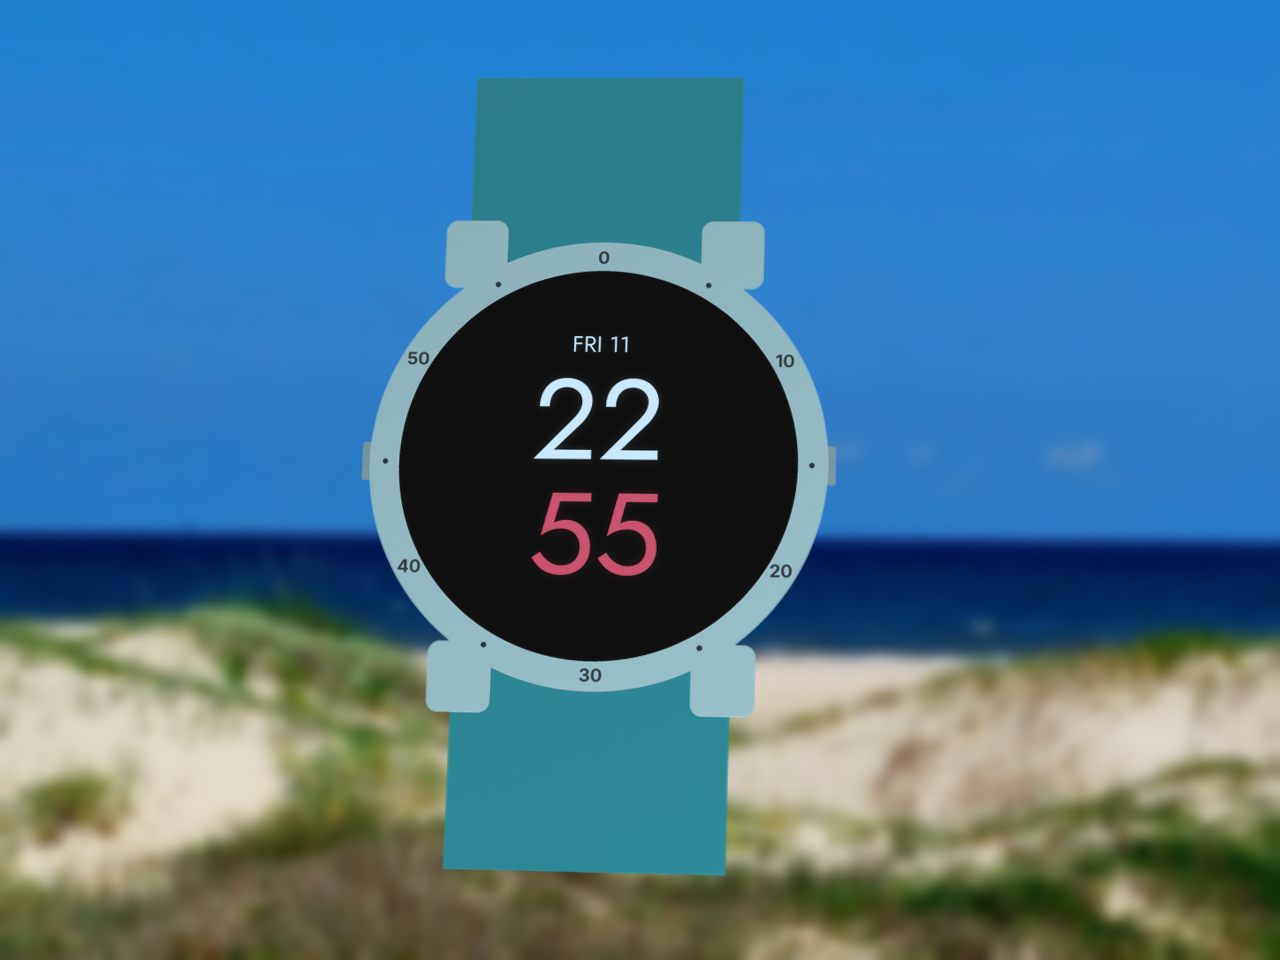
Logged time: 22,55
